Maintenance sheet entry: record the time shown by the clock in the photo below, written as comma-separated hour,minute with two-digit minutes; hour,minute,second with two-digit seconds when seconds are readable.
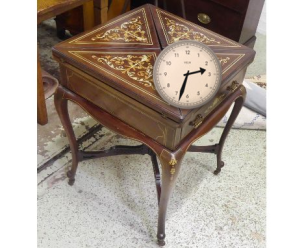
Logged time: 2,33
